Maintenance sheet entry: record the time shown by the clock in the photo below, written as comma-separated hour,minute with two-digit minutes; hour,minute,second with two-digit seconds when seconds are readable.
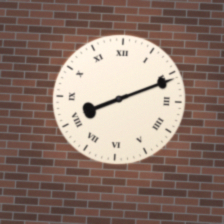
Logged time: 8,11
